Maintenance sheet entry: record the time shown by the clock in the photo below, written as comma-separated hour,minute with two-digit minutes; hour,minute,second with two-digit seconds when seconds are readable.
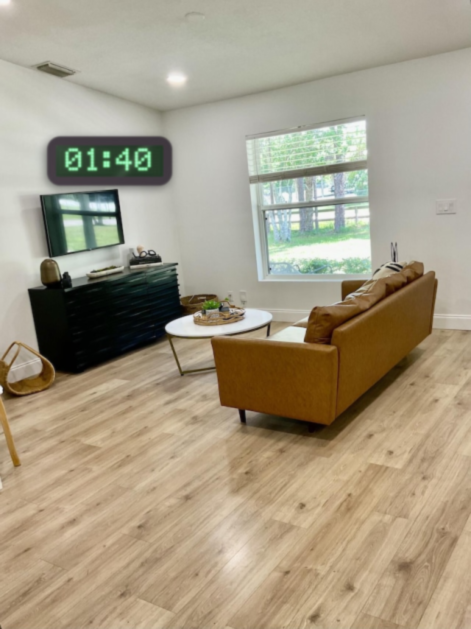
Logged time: 1,40
